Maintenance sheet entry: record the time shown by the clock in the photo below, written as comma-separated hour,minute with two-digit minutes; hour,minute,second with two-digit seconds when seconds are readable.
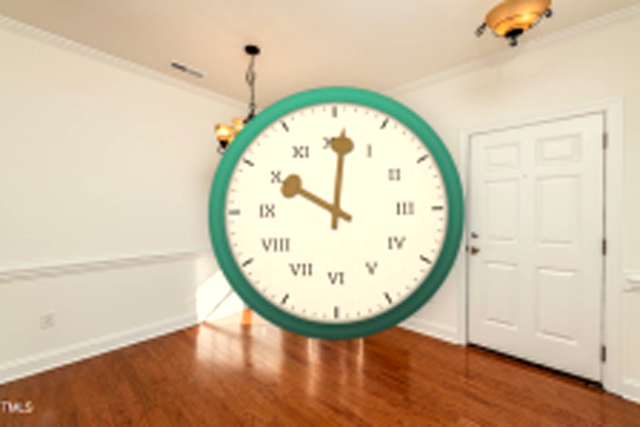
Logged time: 10,01
